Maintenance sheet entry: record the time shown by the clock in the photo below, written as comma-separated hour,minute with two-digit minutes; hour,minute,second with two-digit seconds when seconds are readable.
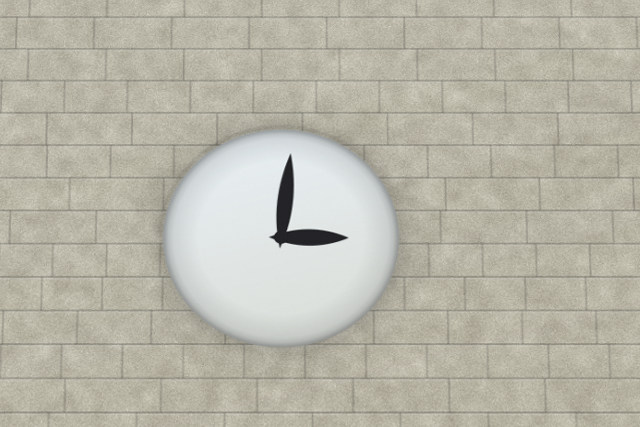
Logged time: 3,01
